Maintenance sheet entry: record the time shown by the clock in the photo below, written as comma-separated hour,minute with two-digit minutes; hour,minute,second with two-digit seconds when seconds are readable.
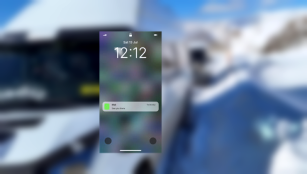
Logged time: 12,12
